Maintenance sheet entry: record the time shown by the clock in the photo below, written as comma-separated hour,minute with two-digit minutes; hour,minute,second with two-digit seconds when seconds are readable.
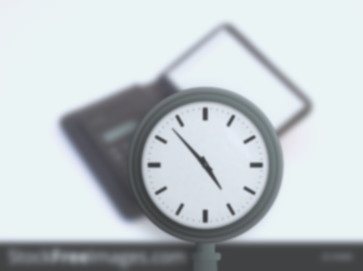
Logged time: 4,53
